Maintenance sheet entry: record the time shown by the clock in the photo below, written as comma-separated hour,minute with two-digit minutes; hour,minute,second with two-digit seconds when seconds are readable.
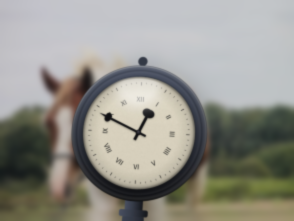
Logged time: 12,49
